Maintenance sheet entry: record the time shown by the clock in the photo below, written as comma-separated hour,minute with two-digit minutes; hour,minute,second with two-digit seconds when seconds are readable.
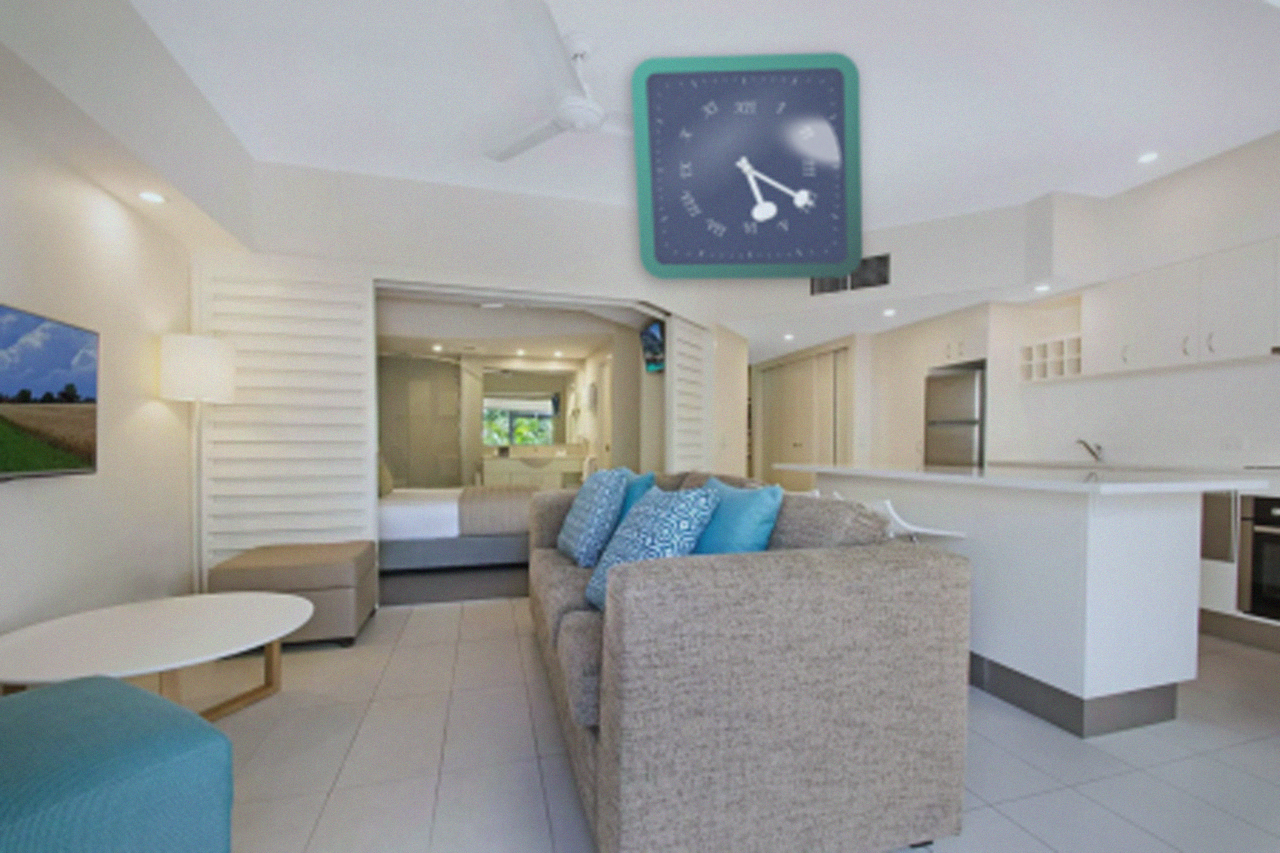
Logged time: 5,20
